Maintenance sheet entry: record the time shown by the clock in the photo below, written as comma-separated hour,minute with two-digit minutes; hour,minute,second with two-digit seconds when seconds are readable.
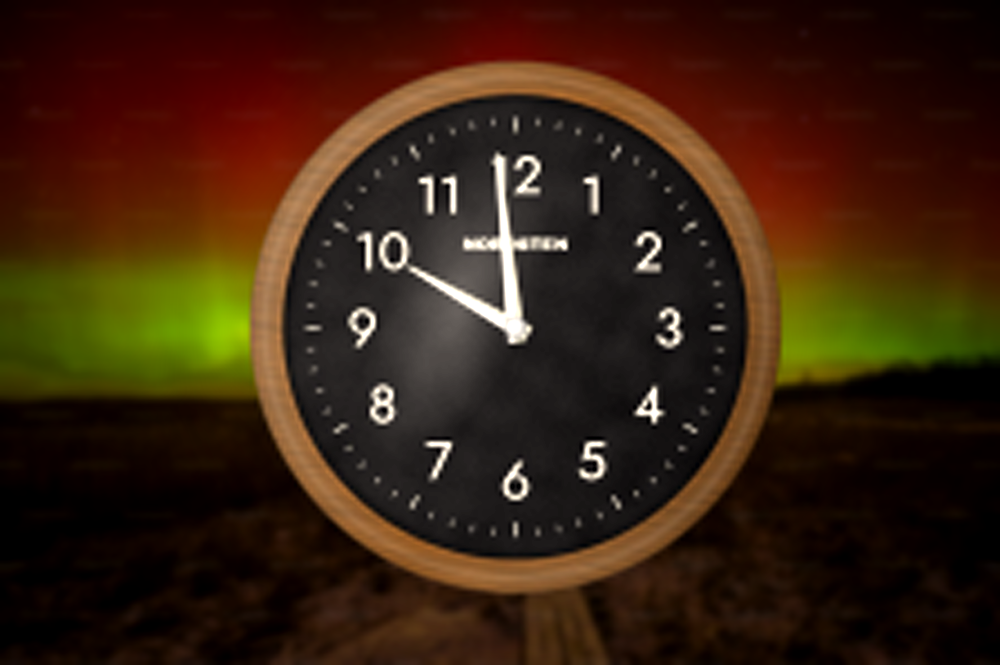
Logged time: 9,59
